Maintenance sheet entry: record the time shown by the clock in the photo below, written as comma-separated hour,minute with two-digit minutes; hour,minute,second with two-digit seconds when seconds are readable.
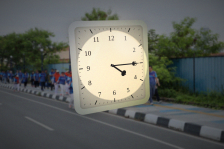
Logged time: 4,15
